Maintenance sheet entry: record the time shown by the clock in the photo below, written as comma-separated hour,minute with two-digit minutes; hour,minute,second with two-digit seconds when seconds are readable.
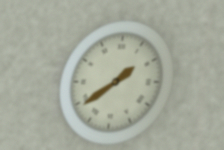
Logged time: 1,39
